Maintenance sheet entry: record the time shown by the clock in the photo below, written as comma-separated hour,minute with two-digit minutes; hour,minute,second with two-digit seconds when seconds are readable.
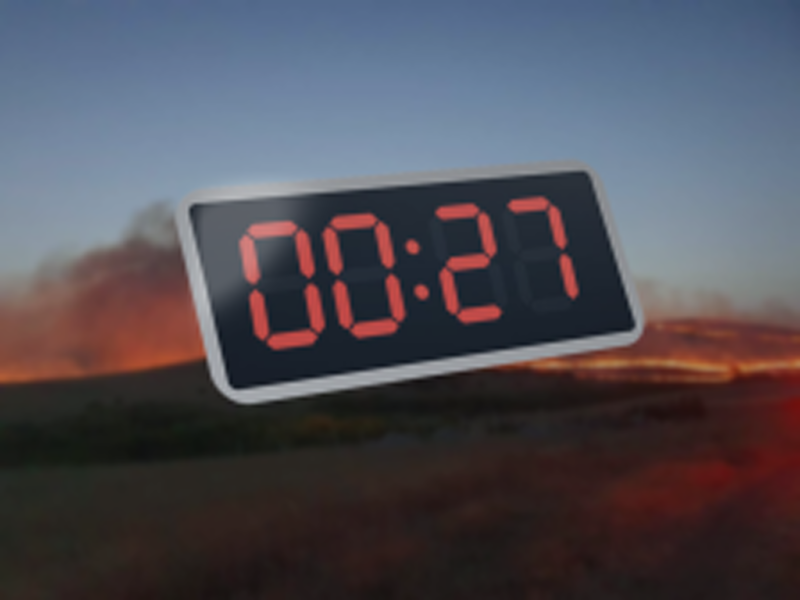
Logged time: 0,27
